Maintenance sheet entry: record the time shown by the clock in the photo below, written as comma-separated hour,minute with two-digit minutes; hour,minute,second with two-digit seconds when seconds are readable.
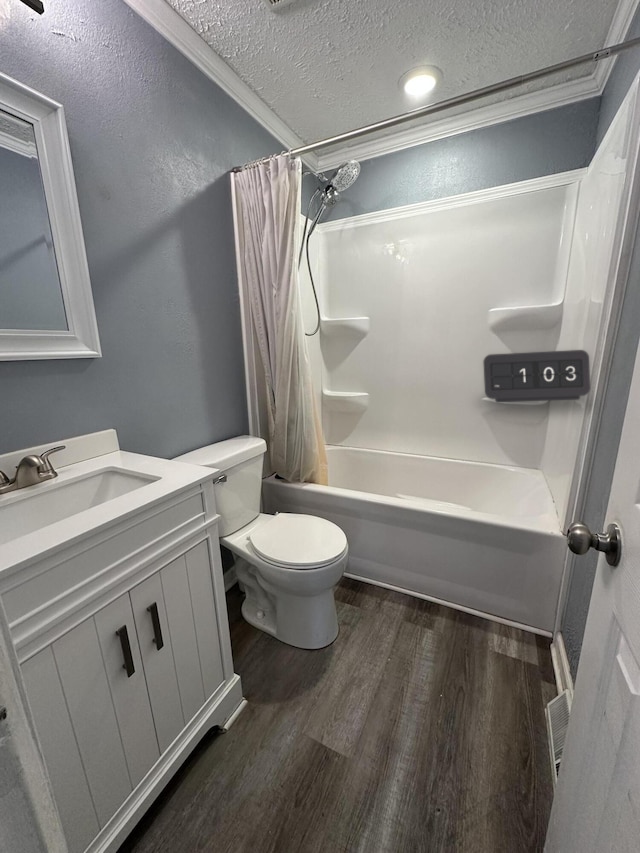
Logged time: 1,03
